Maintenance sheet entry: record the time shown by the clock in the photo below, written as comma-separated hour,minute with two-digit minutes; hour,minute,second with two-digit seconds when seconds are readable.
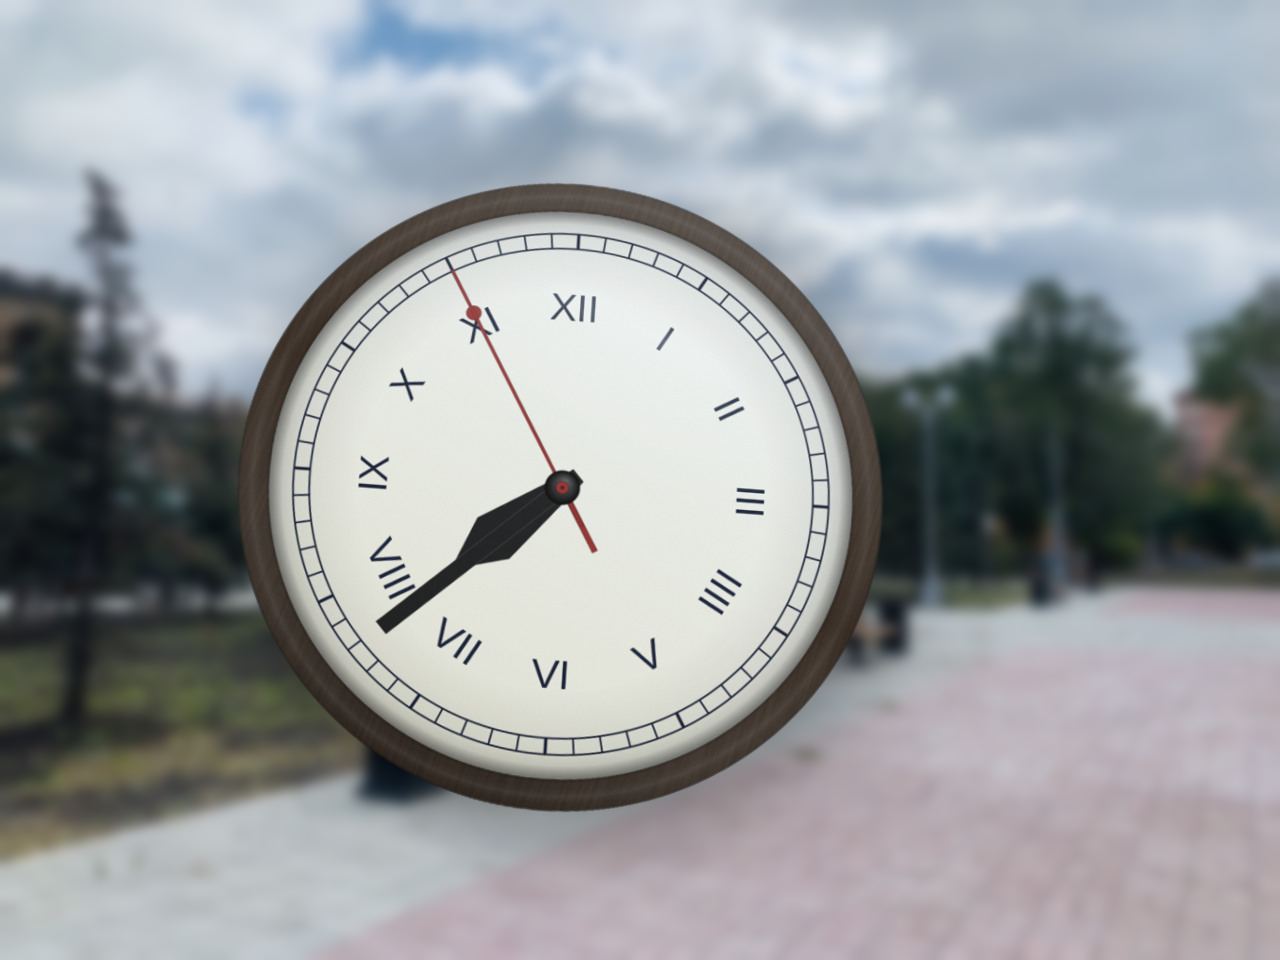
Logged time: 7,37,55
